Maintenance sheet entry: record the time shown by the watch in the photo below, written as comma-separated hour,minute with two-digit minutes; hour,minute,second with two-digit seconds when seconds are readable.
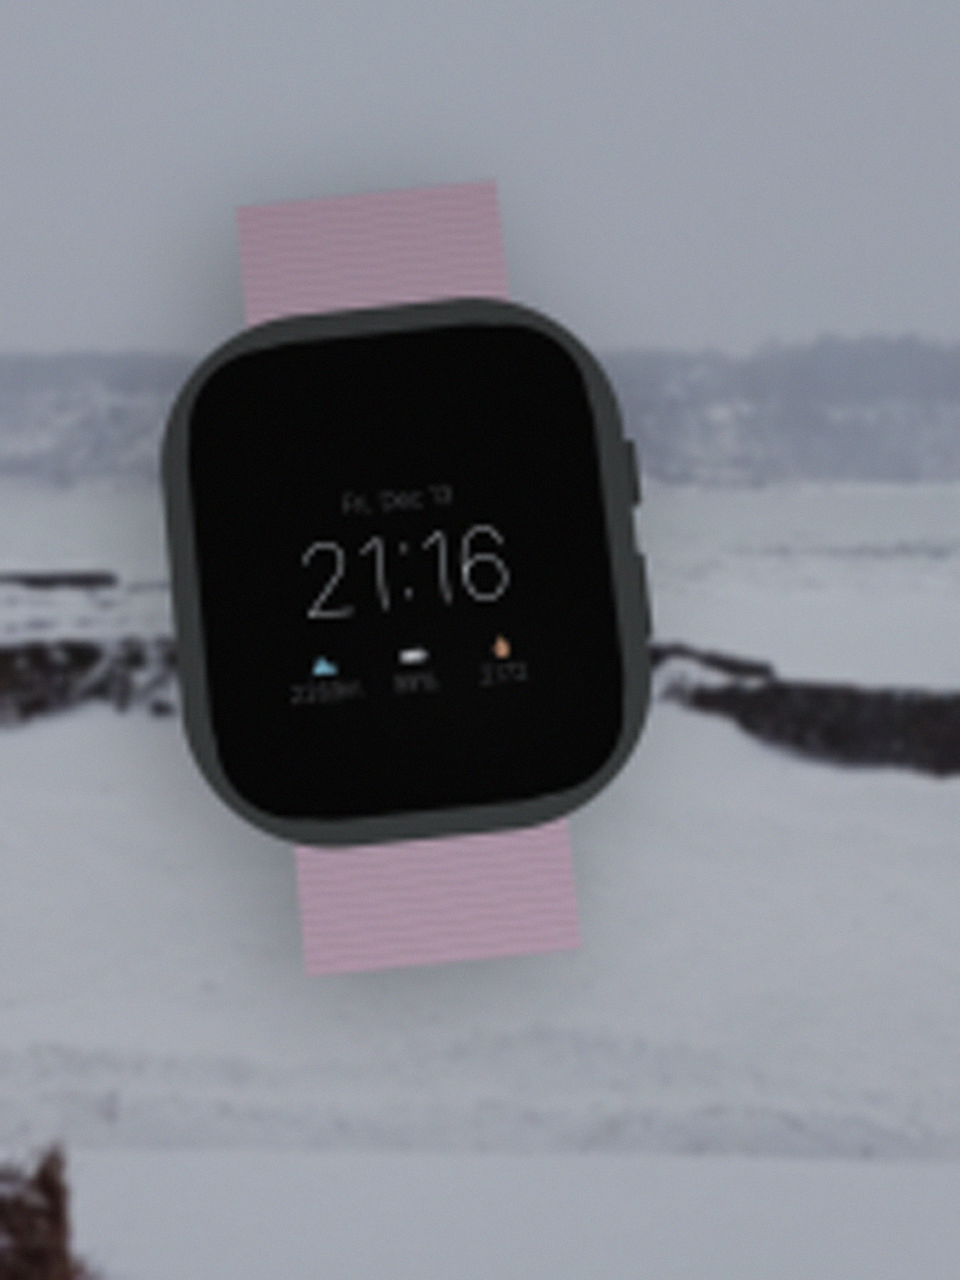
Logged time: 21,16
